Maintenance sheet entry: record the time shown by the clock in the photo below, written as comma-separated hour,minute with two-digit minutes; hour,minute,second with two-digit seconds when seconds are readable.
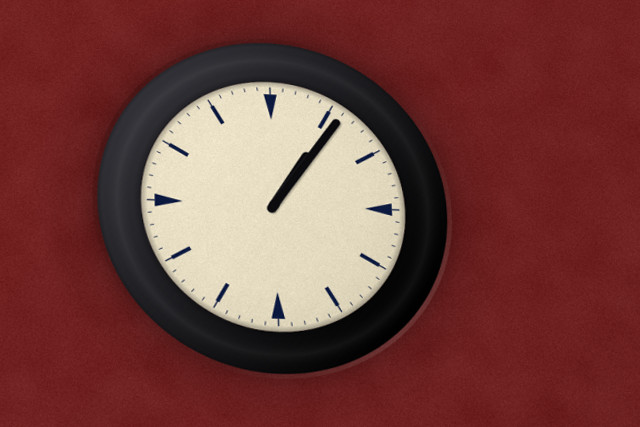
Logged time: 1,06
